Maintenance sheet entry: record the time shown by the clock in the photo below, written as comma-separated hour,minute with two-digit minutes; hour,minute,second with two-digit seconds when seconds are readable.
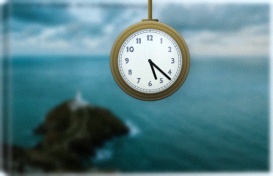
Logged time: 5,22
